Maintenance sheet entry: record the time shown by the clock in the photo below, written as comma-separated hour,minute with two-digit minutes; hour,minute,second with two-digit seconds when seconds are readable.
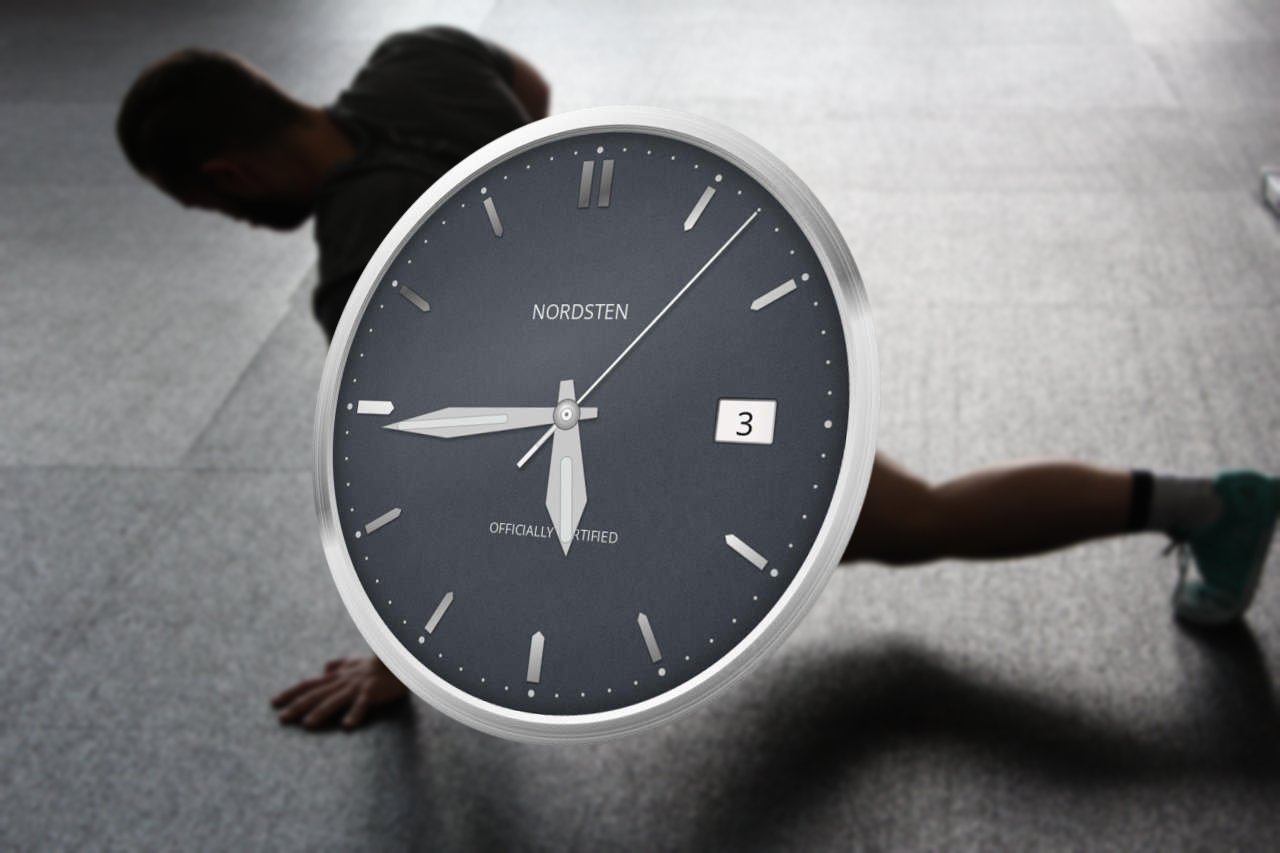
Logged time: 5,44,07
